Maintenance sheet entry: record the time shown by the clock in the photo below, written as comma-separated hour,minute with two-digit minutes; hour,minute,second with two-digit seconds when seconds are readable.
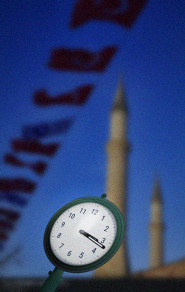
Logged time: 3,17
